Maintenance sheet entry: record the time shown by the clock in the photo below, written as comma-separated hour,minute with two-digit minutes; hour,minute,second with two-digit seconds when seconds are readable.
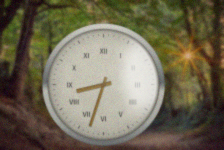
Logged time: 8,33
